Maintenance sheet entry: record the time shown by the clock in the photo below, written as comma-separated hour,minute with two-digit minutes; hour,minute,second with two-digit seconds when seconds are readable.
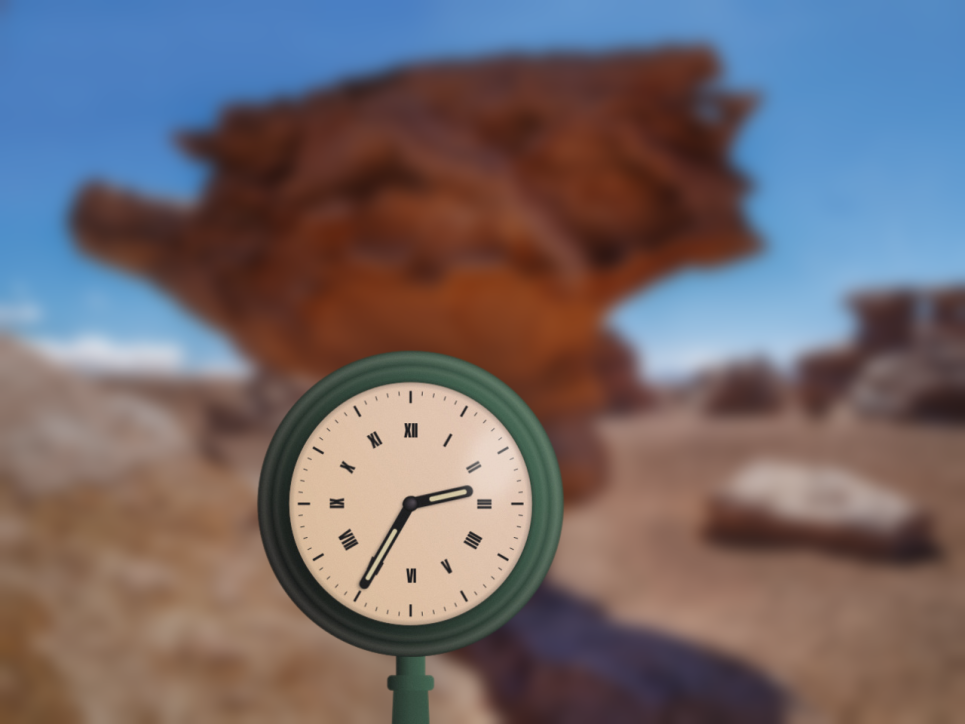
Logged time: 2,35
